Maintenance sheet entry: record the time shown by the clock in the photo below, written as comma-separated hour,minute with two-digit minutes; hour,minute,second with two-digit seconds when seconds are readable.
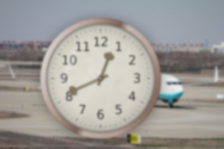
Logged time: 12,41
